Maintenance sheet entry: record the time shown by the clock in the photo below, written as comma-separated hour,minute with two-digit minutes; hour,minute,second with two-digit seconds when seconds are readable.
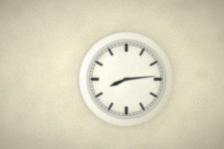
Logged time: 8,14
